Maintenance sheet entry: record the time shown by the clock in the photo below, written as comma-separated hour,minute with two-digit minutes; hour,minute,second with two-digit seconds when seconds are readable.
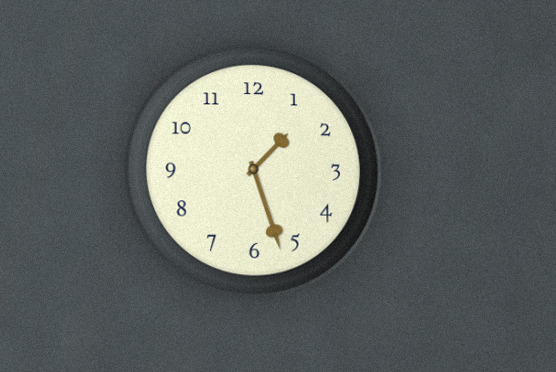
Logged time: 1,27
